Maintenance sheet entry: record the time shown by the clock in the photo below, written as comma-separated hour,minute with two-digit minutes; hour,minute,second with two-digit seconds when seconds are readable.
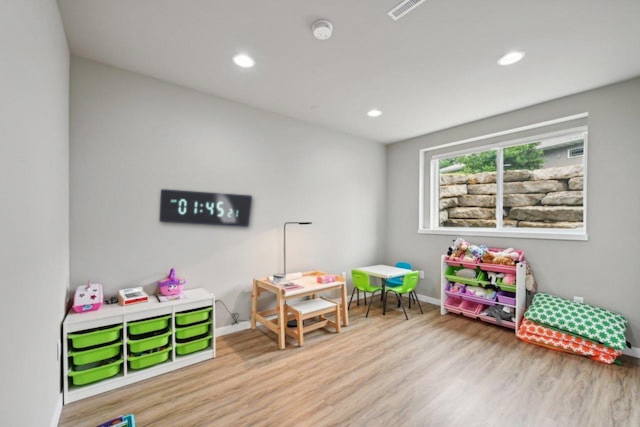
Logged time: 1,45
